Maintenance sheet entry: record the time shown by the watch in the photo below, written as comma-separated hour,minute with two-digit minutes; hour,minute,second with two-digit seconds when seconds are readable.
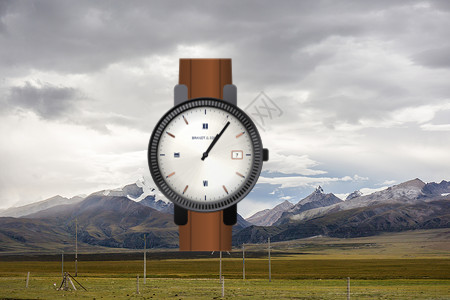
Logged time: 1,06
